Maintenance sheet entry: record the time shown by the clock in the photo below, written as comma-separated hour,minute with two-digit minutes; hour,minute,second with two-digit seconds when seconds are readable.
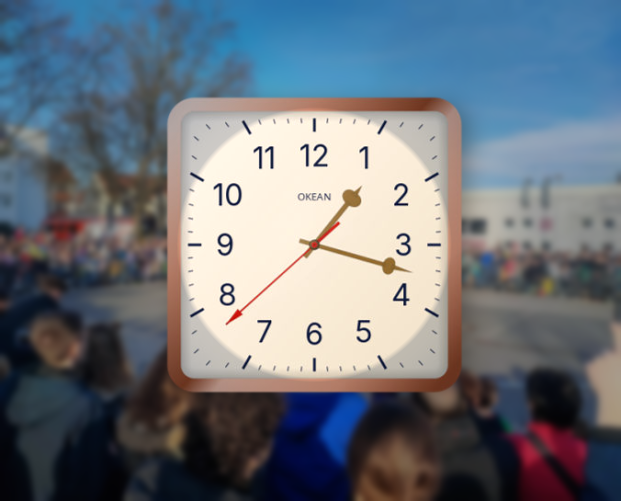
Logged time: 1,17,38
